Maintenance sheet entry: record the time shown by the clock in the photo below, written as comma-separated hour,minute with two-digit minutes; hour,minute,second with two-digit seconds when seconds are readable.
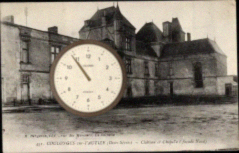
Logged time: 10,54
